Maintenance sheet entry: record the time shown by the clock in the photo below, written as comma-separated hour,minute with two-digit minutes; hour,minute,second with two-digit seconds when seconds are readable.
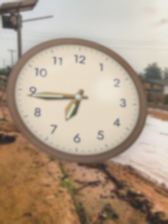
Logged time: 6,44
